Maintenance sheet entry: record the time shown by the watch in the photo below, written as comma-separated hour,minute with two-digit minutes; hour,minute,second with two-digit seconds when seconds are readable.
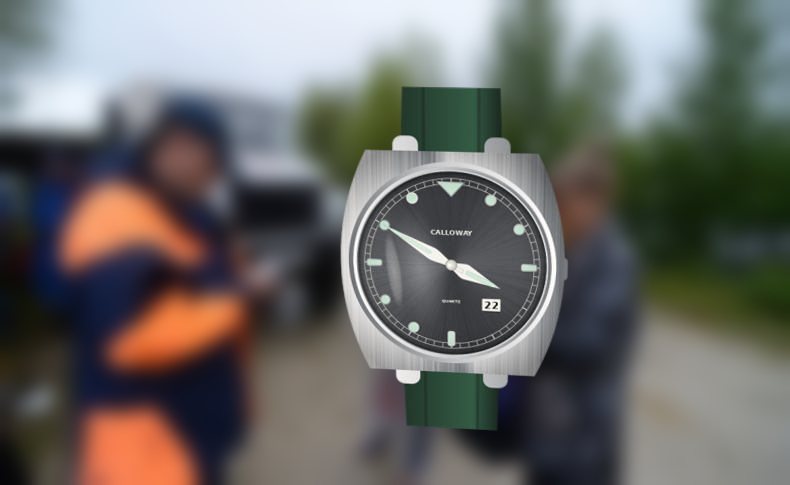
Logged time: 3,50
